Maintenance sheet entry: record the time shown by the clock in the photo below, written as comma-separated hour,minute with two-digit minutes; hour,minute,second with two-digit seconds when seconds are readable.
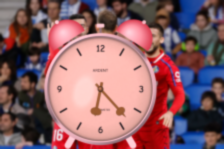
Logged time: 6,23
